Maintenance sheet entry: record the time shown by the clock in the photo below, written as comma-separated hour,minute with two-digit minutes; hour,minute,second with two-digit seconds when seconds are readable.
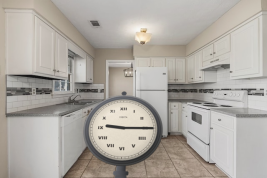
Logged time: 9,15
